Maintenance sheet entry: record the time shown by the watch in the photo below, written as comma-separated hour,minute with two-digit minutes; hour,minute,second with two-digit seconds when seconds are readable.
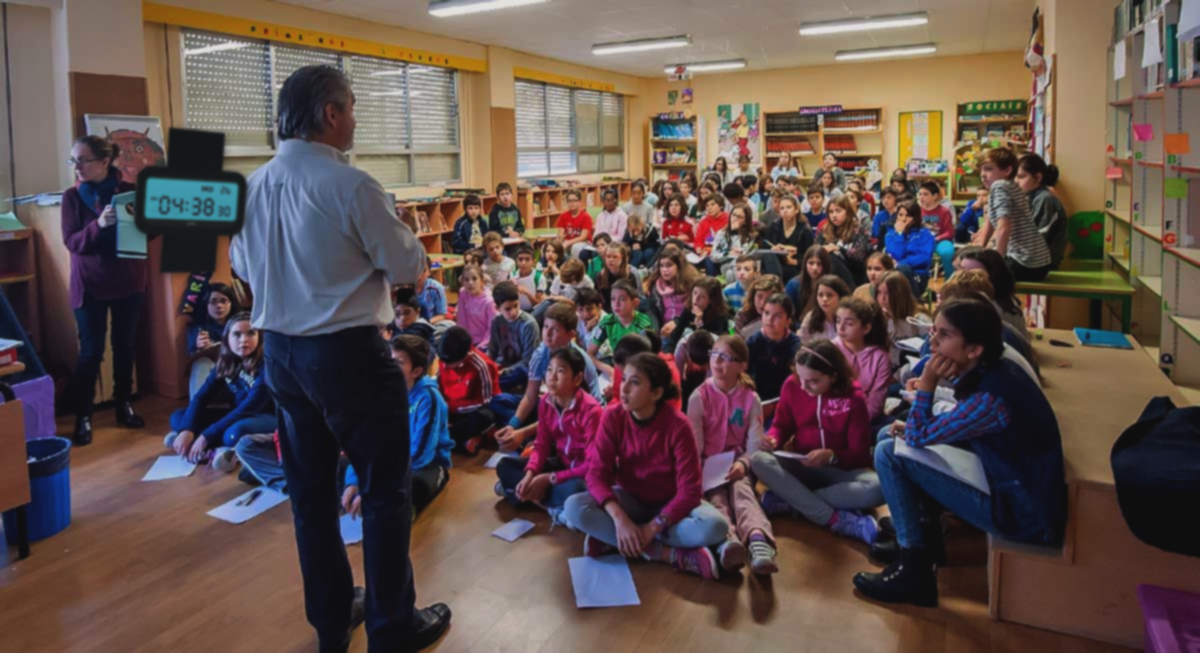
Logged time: 4,38
